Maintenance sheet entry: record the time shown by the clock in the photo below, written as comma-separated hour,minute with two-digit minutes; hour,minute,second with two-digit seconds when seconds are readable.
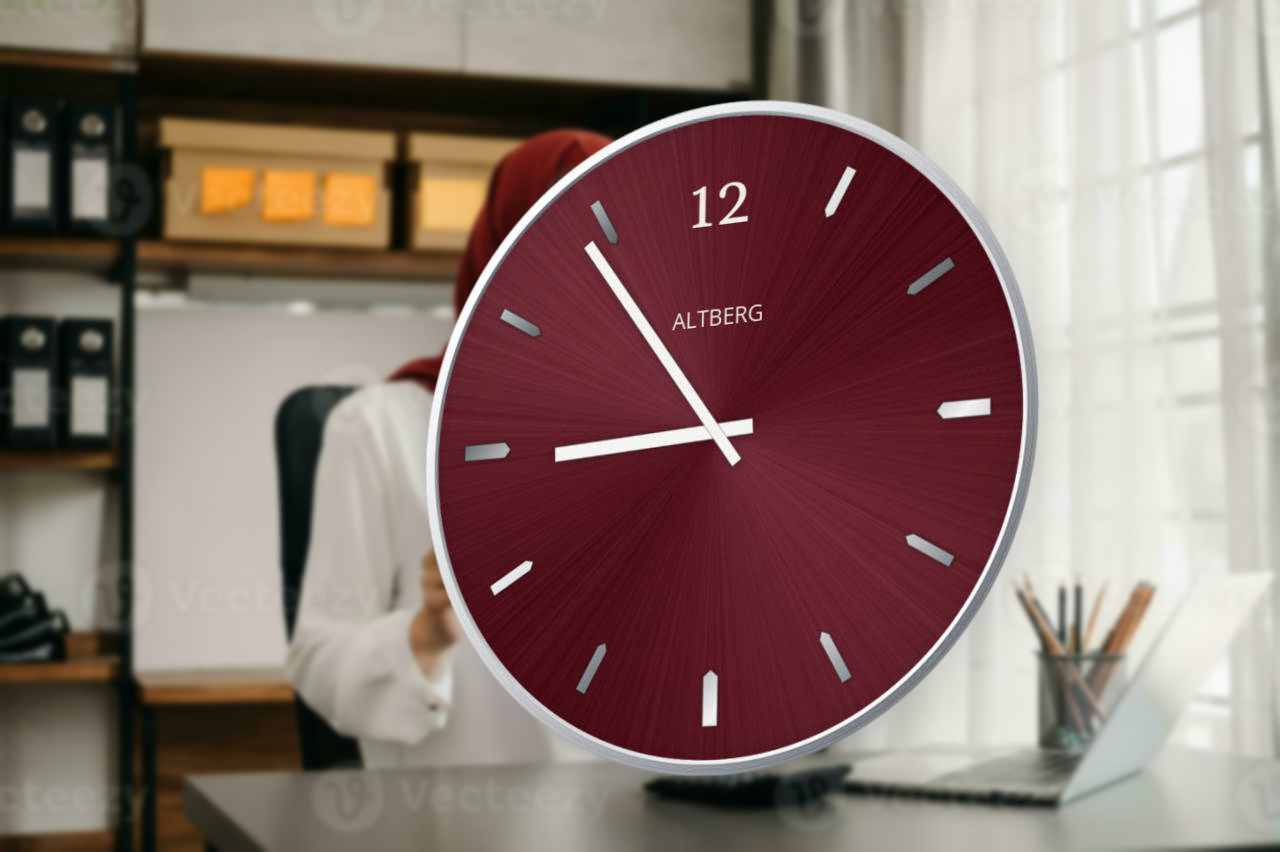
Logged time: 8,54
